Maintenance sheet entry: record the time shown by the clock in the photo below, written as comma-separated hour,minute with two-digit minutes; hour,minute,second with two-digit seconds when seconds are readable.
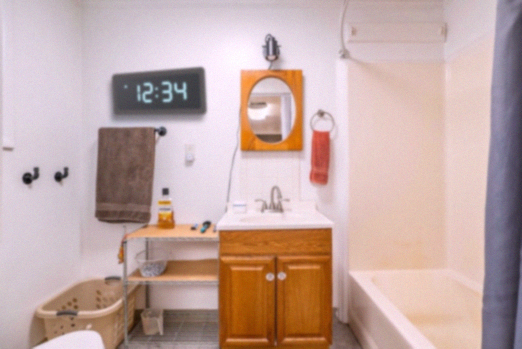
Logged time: 12,34
